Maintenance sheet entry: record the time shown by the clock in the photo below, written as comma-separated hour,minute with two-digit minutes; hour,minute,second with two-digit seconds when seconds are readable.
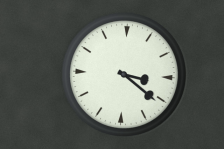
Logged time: 3,21
